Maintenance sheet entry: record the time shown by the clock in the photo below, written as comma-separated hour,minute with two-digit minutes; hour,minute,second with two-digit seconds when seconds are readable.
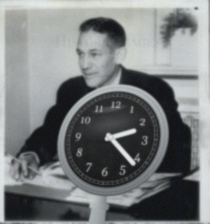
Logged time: 2,22
